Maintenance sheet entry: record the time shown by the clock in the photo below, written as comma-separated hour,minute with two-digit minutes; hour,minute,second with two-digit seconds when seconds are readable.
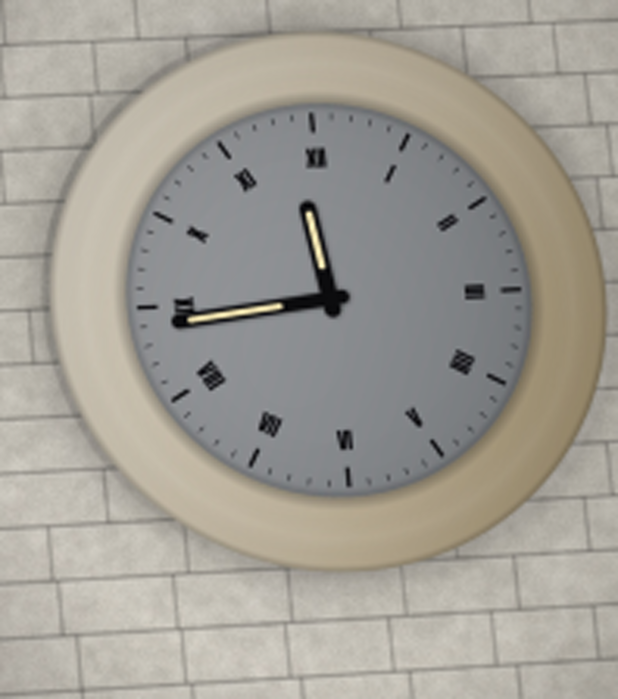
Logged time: 11,44
